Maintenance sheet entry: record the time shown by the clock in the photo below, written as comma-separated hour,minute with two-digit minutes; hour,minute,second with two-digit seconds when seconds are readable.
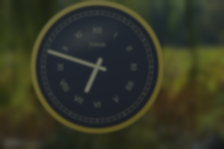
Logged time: 6,48
